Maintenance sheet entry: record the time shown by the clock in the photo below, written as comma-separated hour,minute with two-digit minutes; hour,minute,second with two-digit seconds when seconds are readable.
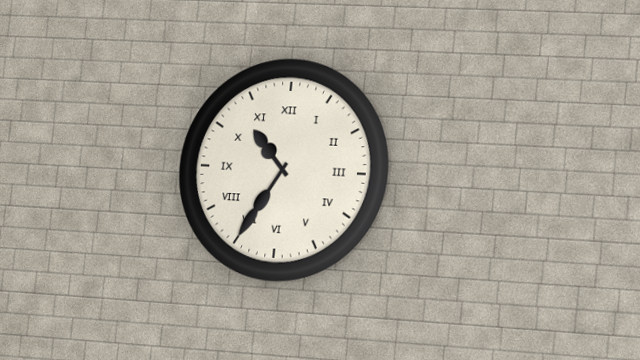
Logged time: 10,35
